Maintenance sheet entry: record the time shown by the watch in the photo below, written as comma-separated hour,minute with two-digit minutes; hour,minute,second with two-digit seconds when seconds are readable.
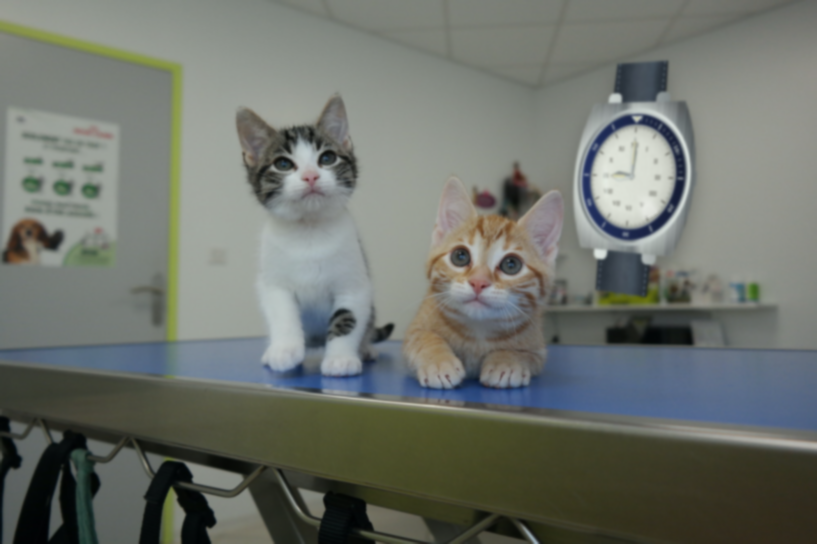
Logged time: 9,00
